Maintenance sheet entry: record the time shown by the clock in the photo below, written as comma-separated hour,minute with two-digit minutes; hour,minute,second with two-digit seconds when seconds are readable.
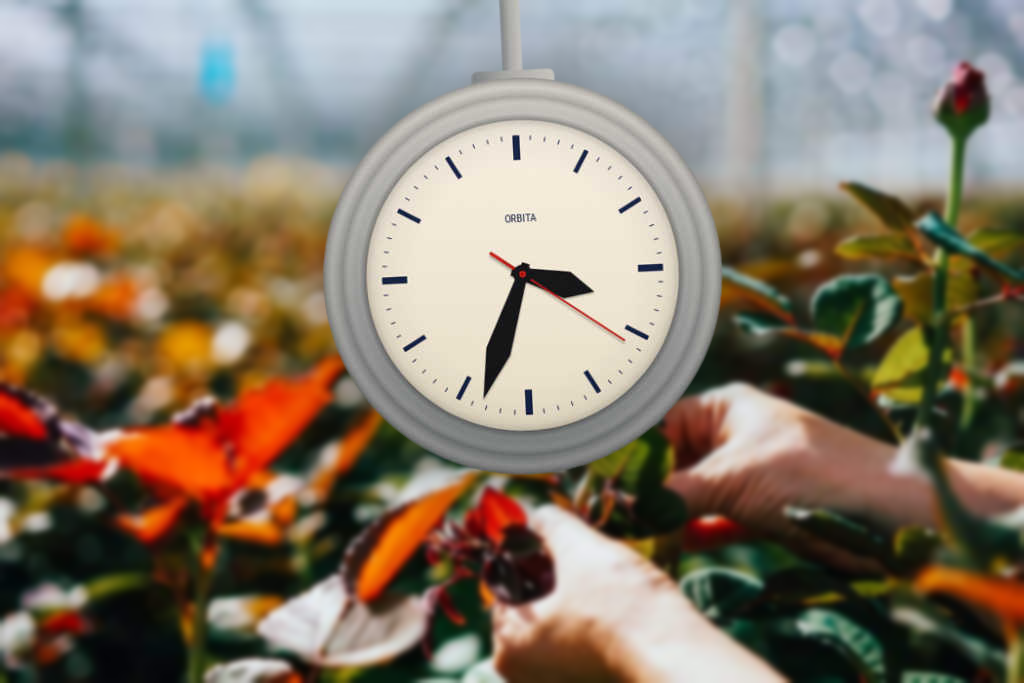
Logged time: 3,33,21
